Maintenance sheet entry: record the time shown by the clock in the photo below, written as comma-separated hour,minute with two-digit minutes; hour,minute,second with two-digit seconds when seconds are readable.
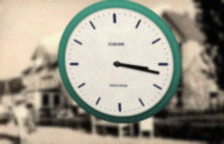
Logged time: 3,17
